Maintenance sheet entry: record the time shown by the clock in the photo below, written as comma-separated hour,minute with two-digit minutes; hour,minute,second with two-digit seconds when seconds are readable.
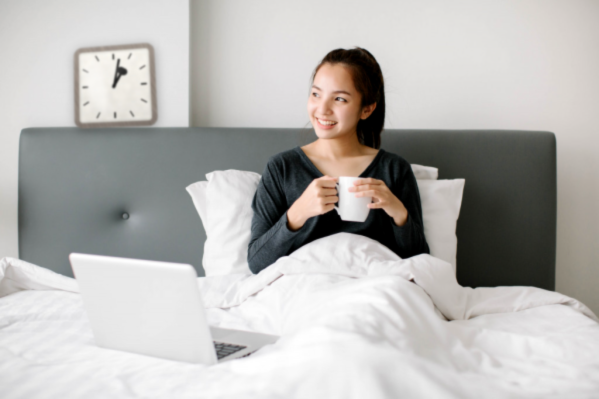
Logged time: 1,02
